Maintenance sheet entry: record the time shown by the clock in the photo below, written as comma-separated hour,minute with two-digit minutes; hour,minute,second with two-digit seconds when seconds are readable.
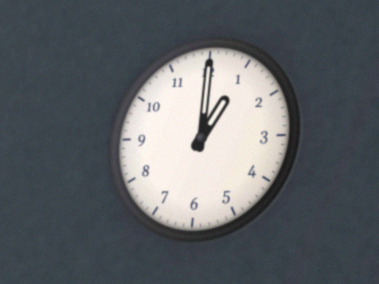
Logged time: 1,00
